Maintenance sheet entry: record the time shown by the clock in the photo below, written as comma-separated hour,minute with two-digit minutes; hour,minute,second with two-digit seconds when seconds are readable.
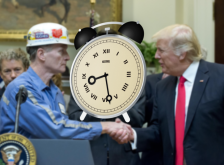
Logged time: 8,28
